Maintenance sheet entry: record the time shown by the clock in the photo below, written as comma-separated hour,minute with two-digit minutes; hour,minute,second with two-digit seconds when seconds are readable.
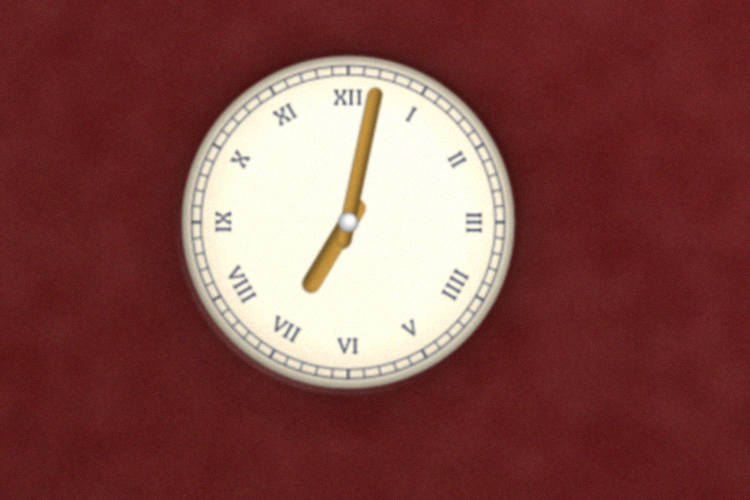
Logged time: 7,02
